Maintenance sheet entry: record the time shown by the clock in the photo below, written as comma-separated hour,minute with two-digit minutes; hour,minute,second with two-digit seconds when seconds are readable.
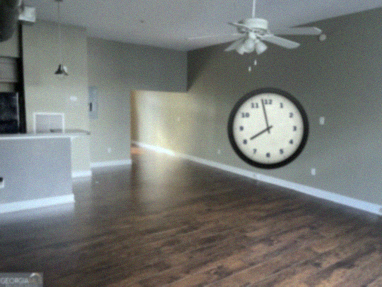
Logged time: 7,58
